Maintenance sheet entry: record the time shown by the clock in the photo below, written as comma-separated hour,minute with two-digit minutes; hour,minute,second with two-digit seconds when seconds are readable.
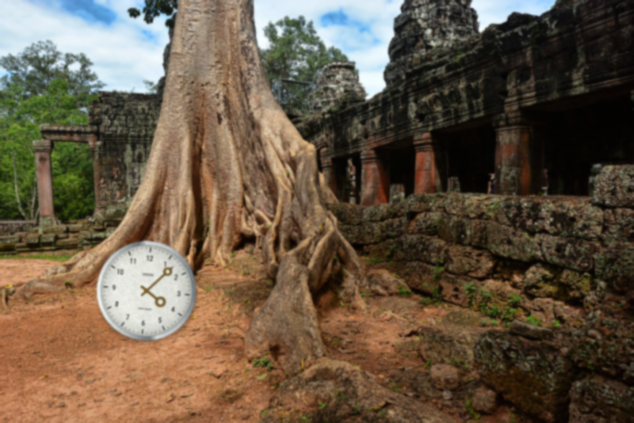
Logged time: 4,07
